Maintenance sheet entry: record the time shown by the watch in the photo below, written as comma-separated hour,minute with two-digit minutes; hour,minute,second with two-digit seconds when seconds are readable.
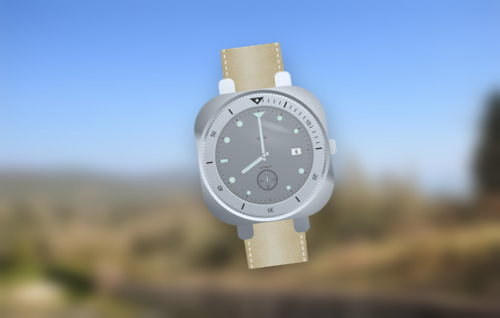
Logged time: 8,00
